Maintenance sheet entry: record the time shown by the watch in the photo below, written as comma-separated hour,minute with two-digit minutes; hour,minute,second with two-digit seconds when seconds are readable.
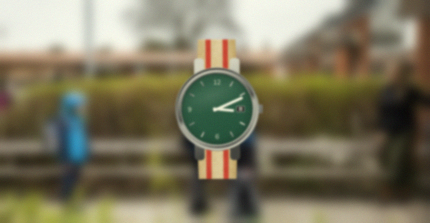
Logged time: 3,11
